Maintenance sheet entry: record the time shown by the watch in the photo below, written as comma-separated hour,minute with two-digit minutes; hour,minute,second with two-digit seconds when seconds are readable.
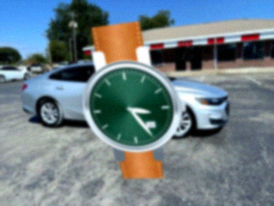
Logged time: 3,25
